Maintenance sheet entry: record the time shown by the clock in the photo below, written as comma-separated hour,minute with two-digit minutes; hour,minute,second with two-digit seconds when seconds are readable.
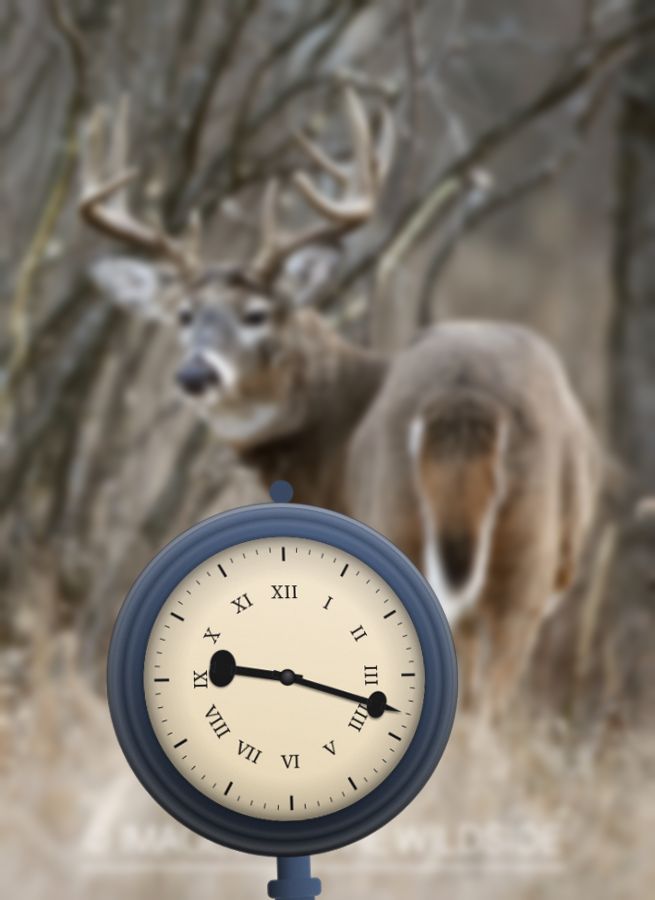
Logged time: 9,18
